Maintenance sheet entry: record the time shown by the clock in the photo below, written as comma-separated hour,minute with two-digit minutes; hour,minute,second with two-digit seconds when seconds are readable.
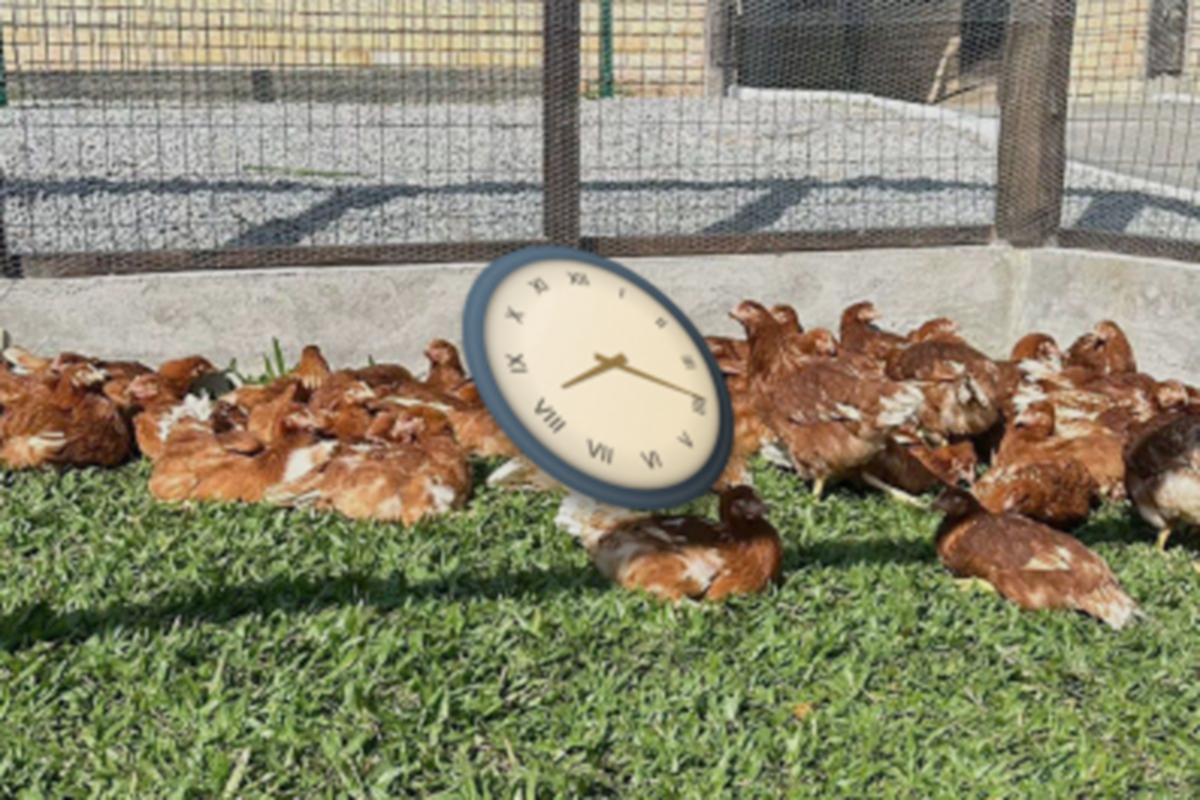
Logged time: 8,19
